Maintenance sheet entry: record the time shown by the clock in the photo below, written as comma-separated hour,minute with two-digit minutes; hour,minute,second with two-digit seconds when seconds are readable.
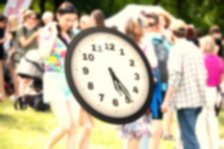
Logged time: 5,24
